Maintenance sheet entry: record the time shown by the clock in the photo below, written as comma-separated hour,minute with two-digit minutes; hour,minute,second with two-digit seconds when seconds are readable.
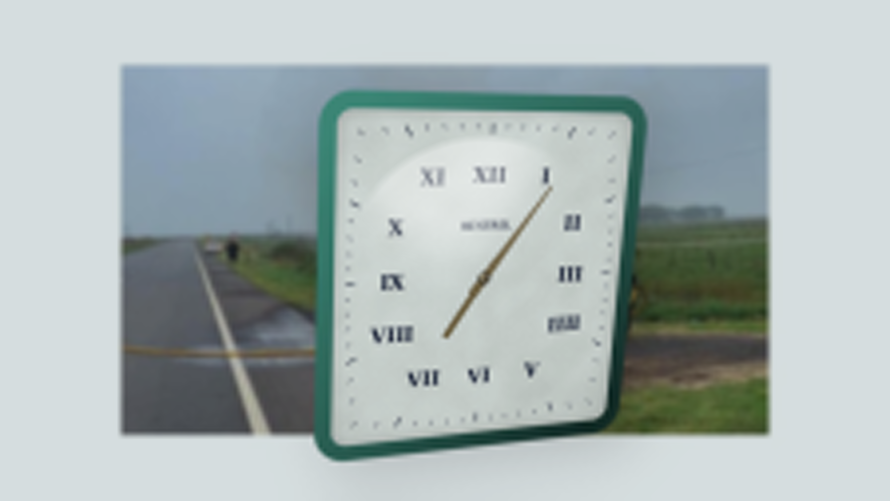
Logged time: 7,06
